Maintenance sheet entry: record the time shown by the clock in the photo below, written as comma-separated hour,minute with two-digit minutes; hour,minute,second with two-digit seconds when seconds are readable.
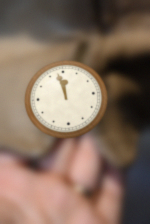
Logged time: 11,58
